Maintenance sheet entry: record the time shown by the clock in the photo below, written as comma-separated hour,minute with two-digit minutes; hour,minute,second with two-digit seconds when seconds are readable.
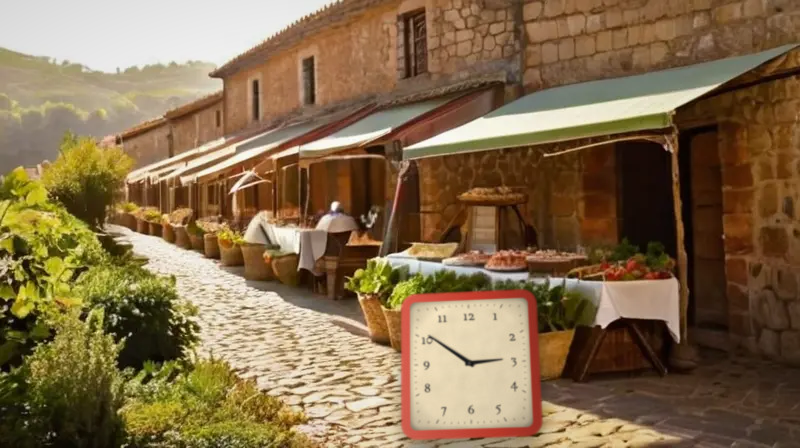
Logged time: 2,51
